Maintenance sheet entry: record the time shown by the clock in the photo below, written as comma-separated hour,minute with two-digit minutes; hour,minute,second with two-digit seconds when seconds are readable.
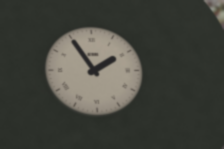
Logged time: 1,55
